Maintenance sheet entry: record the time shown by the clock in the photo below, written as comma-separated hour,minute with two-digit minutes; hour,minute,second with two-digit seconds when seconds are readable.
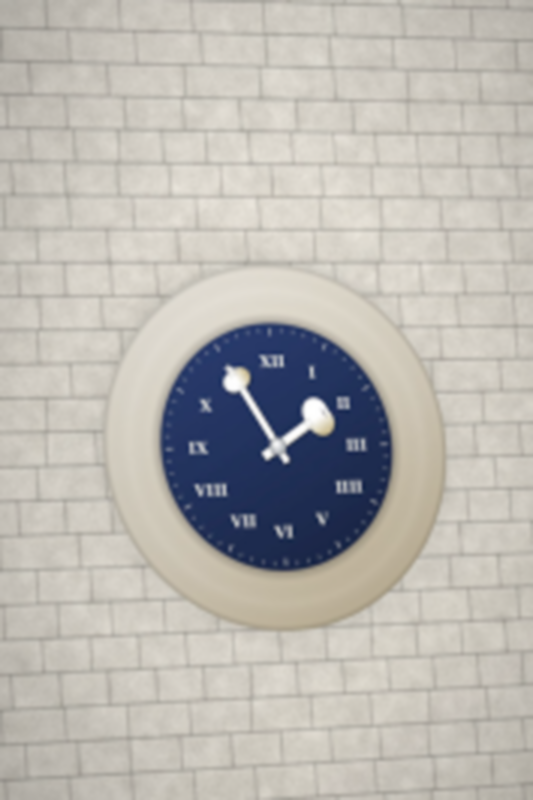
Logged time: 1,55
